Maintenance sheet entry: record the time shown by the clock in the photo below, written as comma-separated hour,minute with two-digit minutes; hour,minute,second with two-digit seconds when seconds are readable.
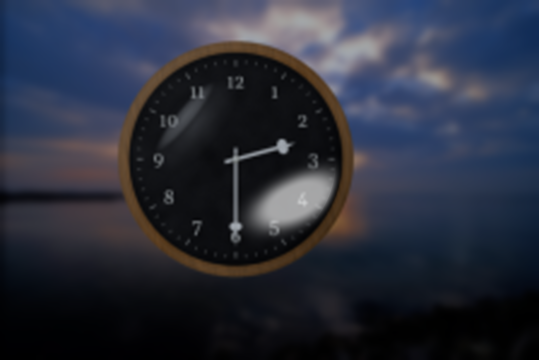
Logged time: 2,30
